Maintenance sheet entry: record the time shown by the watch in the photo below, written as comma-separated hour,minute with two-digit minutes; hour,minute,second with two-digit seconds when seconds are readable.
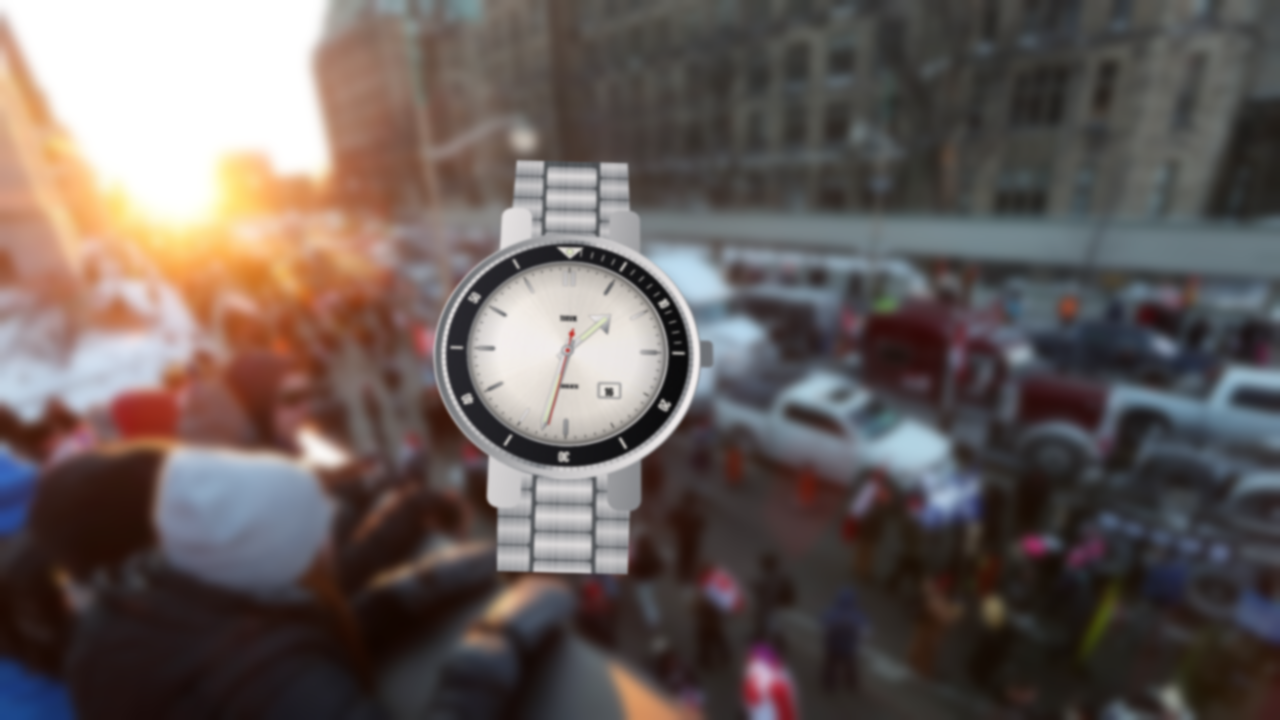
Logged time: 1,32,32
